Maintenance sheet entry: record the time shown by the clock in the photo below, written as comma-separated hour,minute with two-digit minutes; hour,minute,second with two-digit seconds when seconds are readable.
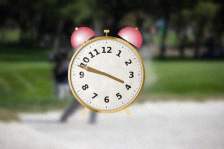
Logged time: 3,48
